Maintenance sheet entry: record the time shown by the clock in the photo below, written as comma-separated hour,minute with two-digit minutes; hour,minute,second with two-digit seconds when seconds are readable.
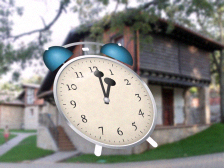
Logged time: 1,01
